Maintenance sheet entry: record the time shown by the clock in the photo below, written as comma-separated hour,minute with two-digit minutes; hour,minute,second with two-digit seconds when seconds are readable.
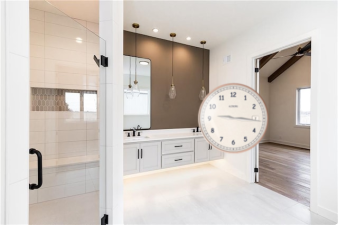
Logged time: 9,16
